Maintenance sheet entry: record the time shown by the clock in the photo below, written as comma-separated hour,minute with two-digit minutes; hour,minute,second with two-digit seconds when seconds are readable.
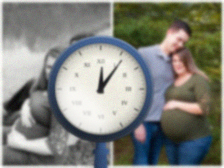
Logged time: 12,06
